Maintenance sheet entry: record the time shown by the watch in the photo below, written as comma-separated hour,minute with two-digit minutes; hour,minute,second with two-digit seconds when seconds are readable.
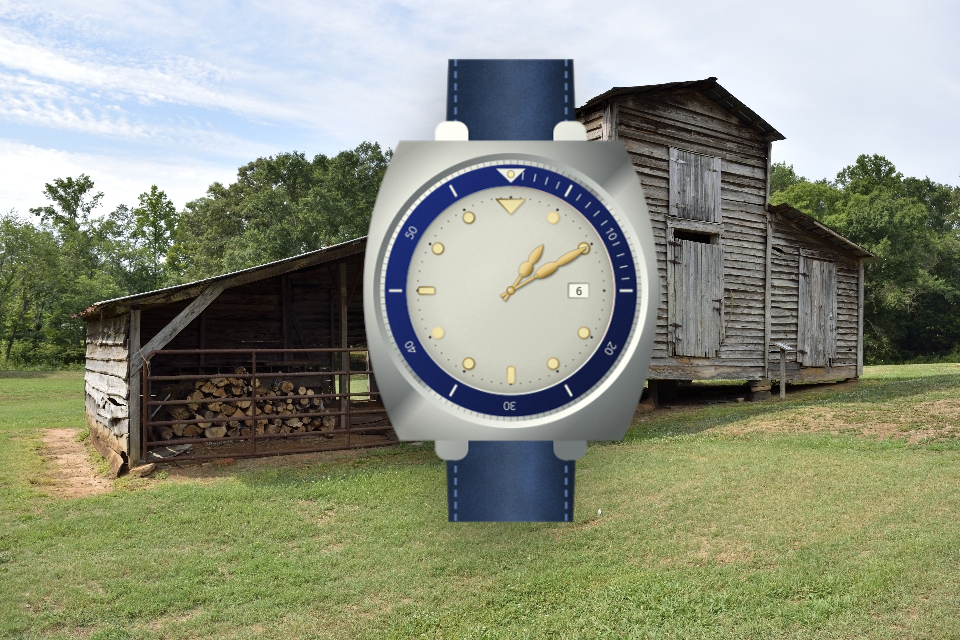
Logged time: 1,10
